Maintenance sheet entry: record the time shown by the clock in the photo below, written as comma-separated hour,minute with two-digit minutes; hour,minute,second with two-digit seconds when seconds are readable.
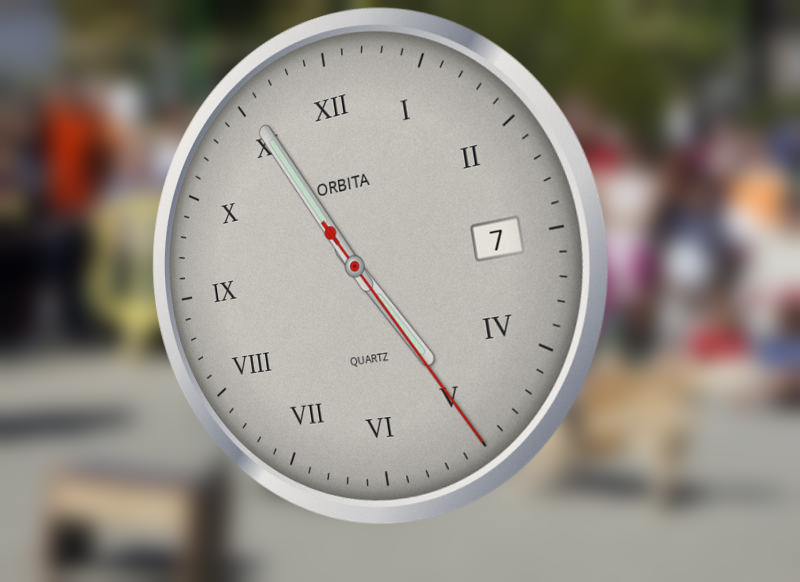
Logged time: 4,55,25
